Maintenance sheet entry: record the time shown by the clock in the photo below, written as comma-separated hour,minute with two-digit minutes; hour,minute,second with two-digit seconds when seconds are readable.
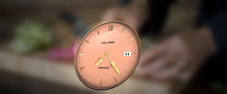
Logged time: 7,23
